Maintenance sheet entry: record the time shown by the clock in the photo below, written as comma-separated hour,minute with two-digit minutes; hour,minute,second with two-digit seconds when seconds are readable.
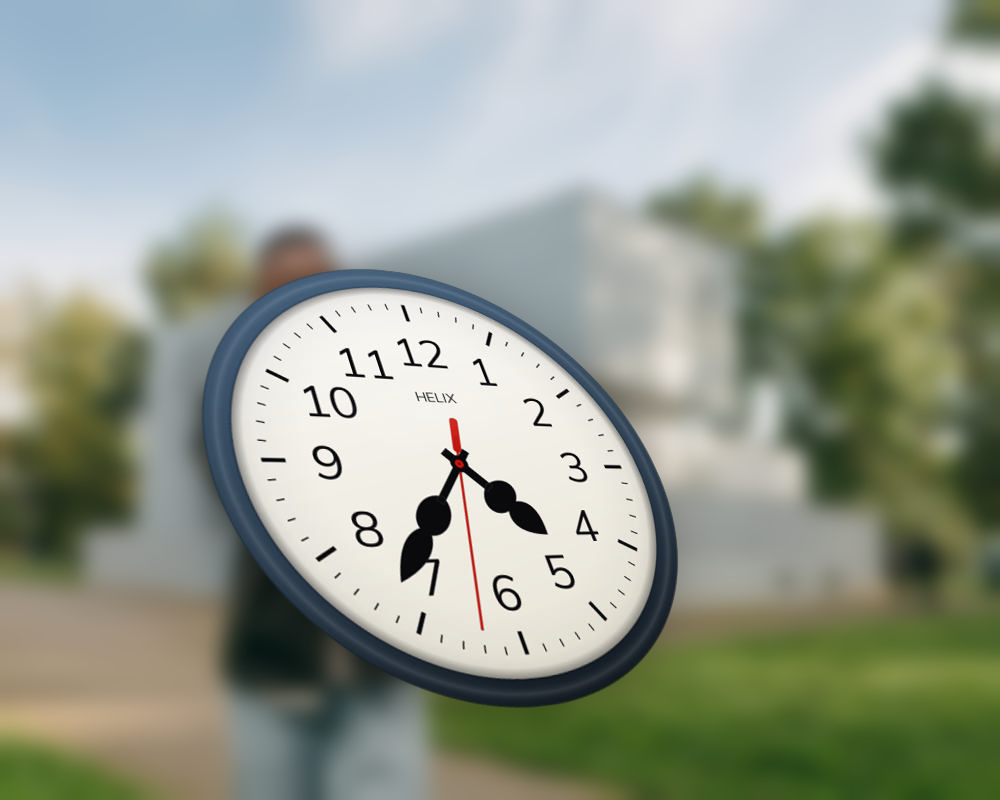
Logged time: 4,36,32
